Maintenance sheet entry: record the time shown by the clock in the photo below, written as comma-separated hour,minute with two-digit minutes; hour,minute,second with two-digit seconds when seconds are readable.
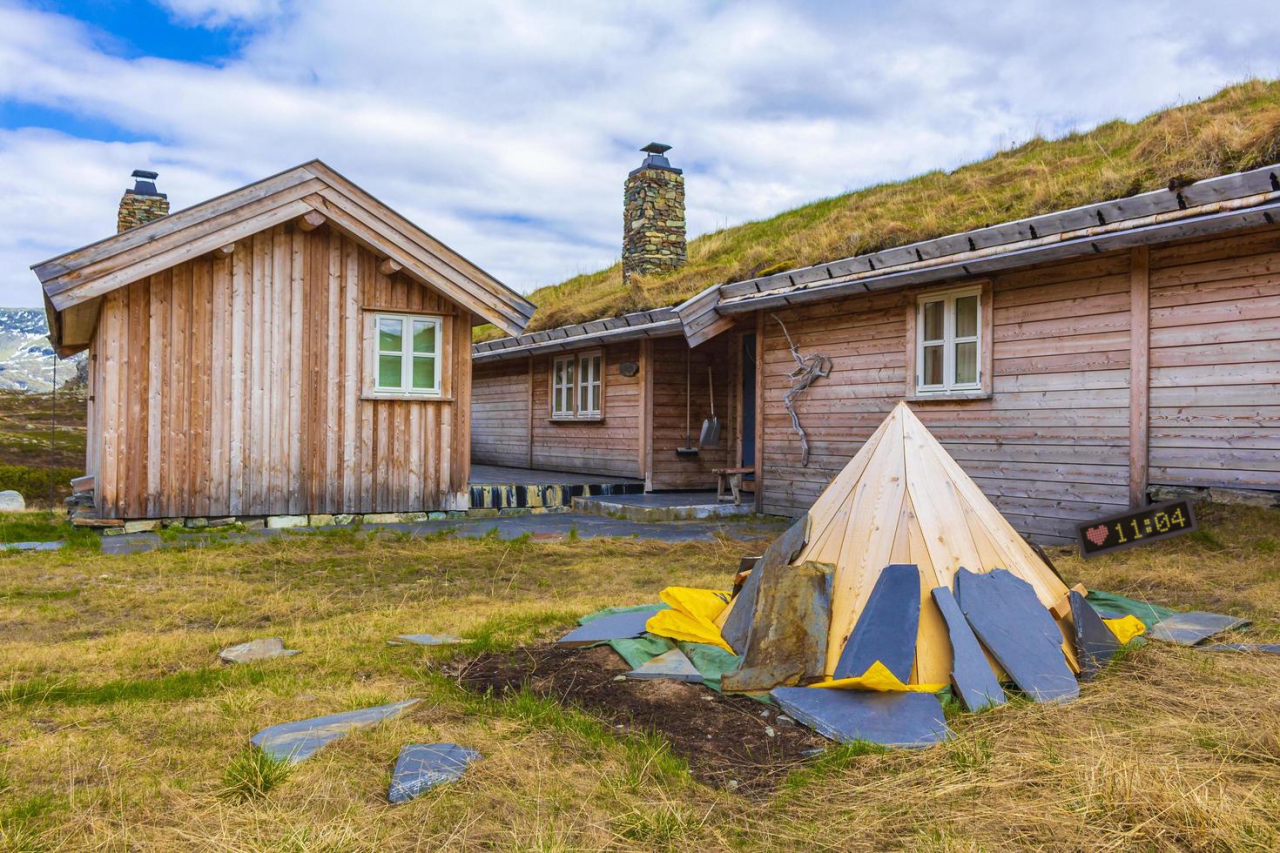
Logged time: 11,04
